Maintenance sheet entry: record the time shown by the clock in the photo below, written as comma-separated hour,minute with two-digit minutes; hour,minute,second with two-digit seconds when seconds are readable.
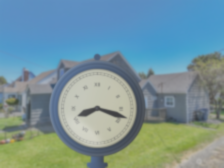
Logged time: 8,18
